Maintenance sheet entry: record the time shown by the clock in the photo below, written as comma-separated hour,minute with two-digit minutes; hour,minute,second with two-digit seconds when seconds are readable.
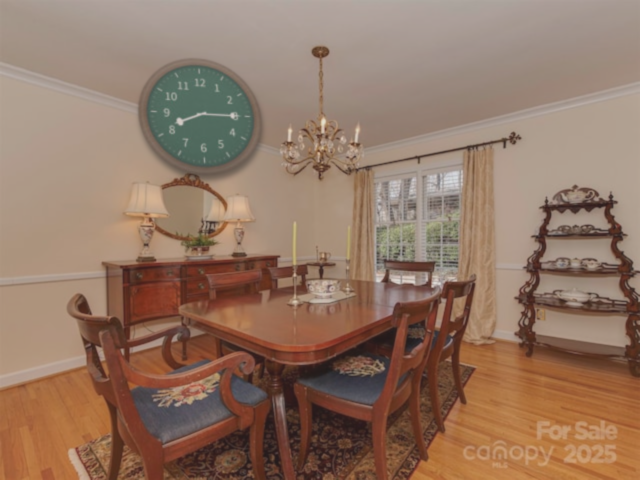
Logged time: 8,15
